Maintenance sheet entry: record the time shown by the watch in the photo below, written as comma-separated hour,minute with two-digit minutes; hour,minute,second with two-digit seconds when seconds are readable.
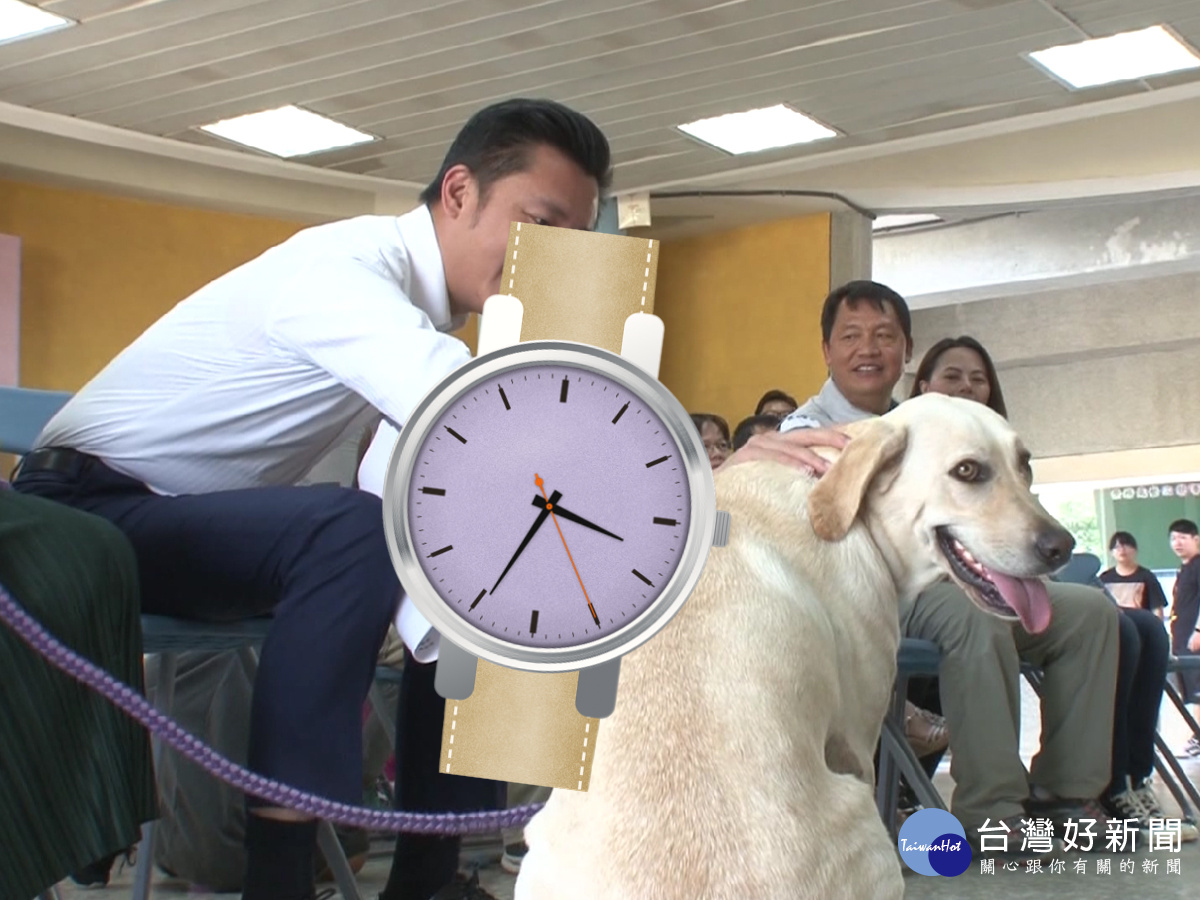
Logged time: 3,34,25
